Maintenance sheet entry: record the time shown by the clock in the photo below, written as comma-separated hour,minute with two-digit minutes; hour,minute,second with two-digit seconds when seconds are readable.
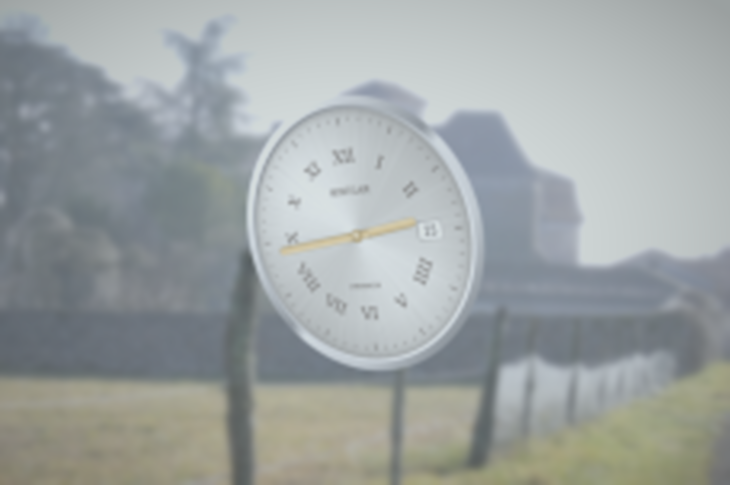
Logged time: 2,44
